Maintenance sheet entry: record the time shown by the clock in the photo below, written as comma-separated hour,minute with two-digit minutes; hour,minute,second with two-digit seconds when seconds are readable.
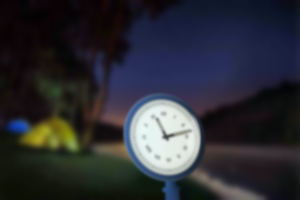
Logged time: 11,13
